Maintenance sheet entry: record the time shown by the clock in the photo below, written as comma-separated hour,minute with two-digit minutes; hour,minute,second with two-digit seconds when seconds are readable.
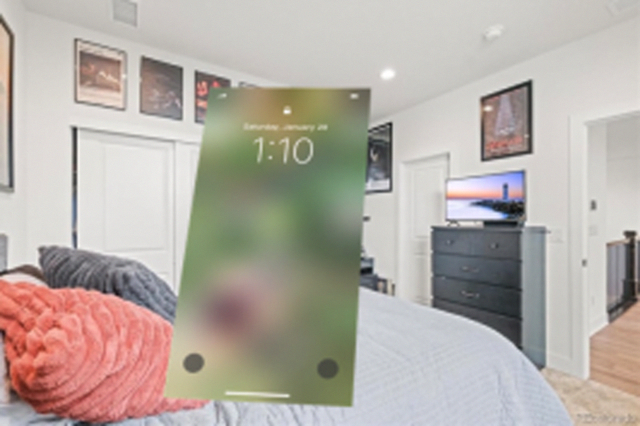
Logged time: 1,10
